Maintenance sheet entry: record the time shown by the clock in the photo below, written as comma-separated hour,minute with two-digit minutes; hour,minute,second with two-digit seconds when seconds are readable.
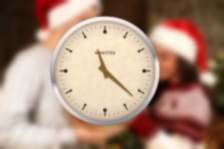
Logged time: 11,22
